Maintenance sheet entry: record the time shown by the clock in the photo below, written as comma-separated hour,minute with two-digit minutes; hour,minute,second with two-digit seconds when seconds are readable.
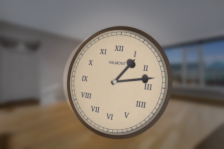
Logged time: 1,13
